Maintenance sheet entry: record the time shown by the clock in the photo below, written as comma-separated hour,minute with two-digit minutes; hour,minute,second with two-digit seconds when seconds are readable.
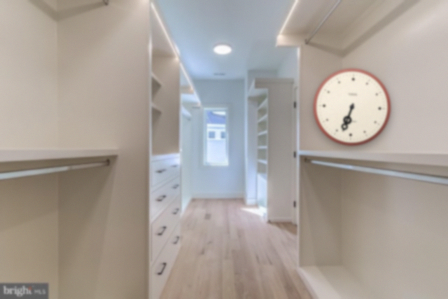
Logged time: 6,33
